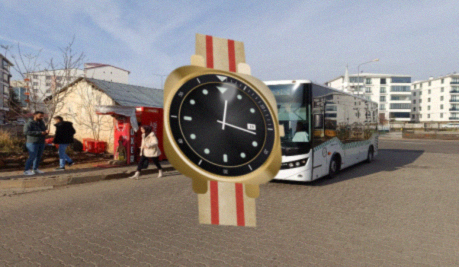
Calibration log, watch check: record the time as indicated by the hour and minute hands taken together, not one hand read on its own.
12:17
